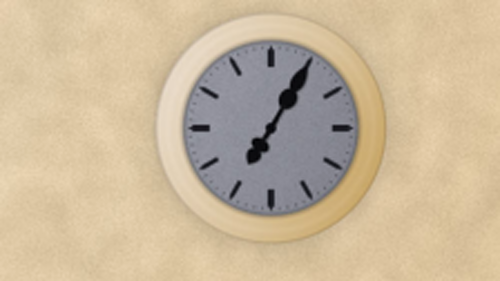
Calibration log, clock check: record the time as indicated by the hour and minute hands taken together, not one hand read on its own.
7:05
